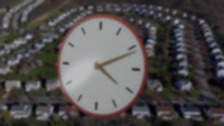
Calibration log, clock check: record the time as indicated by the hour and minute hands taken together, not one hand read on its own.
4:11
